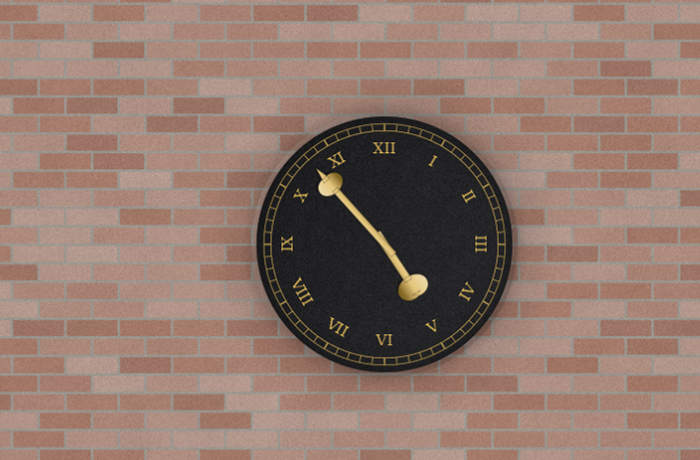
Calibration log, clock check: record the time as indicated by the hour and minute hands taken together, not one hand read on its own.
4:53
